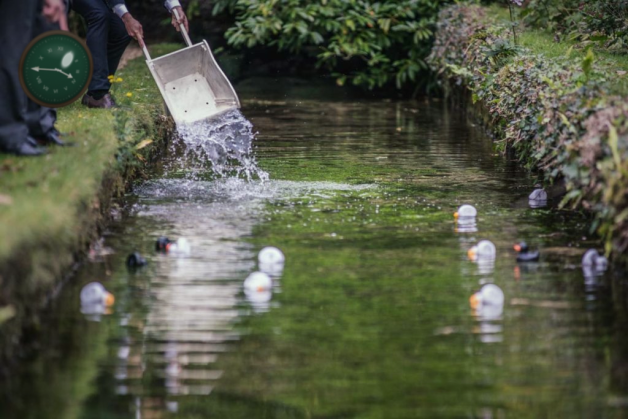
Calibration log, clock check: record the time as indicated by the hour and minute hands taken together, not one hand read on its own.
3:45
